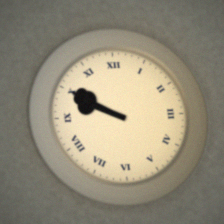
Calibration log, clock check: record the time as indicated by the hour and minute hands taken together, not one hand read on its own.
9:50
